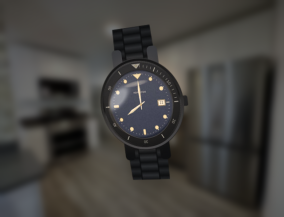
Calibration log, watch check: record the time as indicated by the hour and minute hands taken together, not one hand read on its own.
8:00
